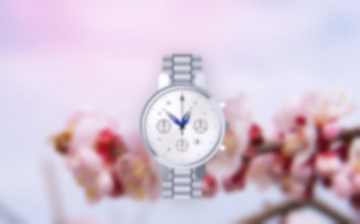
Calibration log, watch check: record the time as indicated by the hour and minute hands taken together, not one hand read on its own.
12:52
